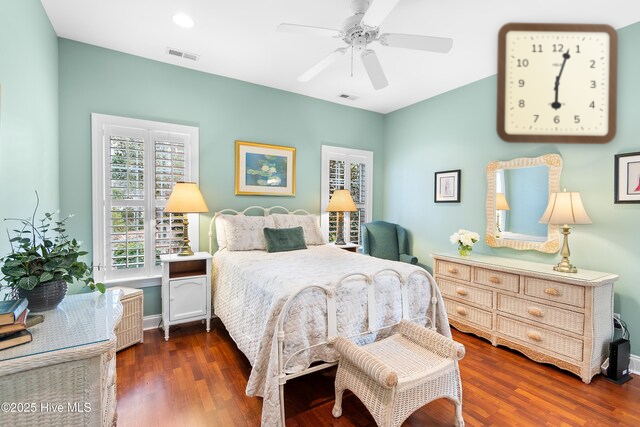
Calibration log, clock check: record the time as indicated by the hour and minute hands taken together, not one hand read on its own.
6:03
